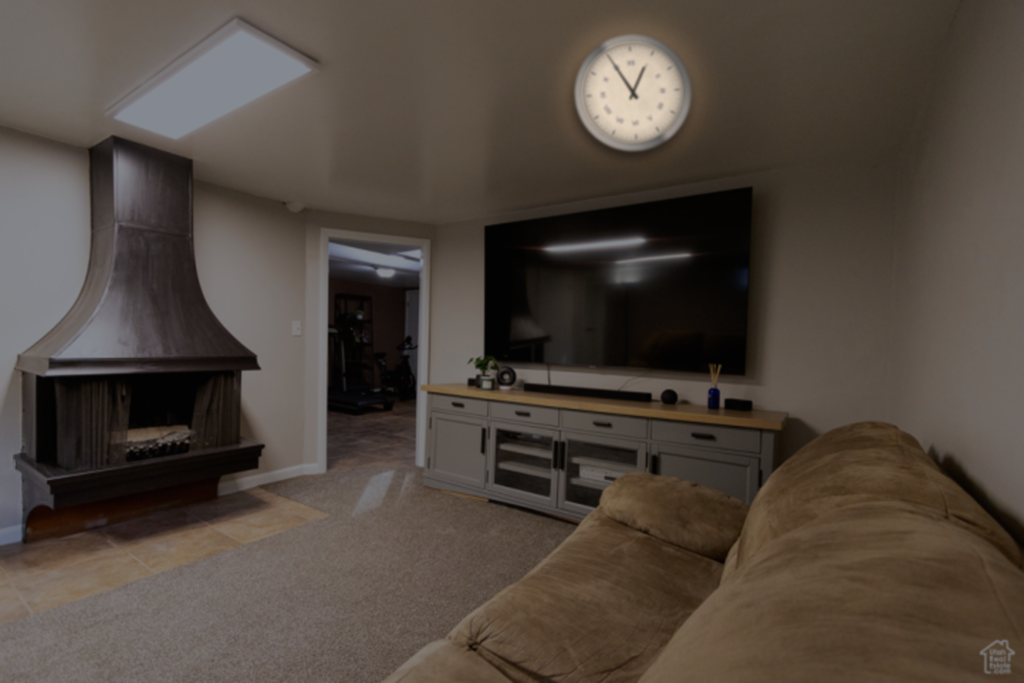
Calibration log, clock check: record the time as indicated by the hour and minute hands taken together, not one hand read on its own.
12:55
